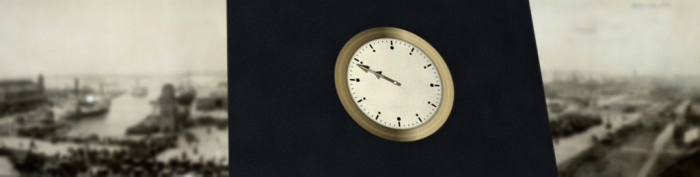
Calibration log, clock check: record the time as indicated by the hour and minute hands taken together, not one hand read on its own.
9:49
